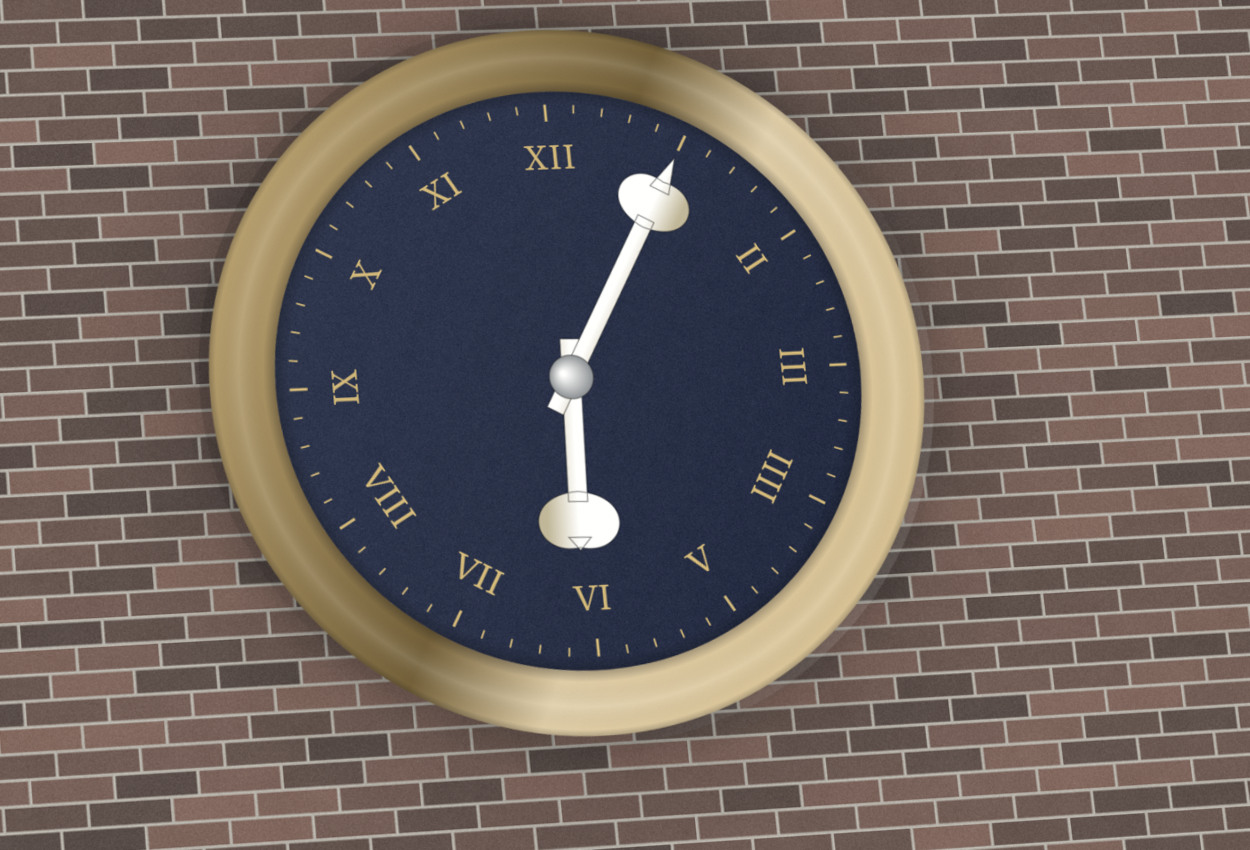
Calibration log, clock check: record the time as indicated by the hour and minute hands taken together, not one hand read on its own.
6:05
